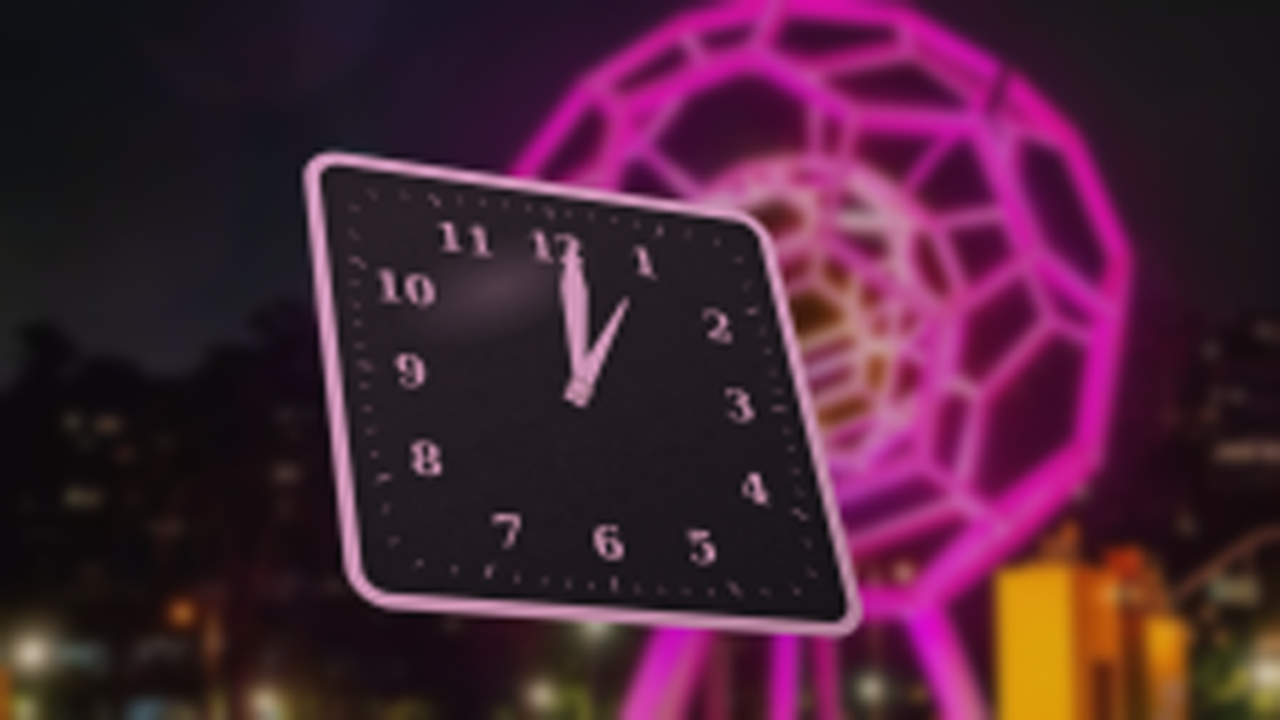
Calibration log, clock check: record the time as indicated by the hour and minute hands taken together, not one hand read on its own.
1:01
